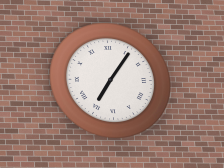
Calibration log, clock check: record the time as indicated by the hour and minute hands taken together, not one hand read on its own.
7:06
